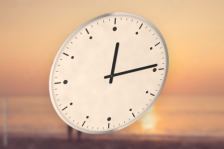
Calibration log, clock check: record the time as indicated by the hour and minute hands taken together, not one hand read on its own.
12:14
